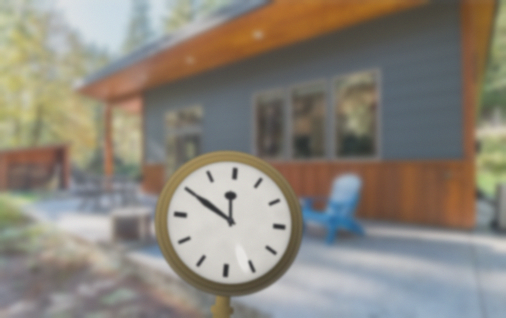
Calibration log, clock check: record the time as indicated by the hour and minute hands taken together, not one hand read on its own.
11:50
